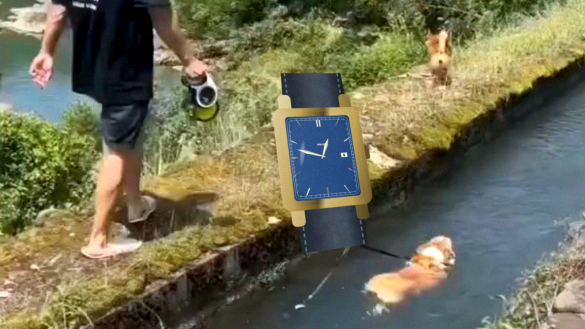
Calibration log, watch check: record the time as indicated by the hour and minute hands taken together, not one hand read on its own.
12:48
